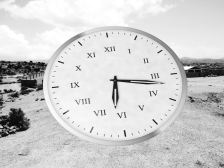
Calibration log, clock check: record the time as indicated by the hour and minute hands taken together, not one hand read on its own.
6:17
